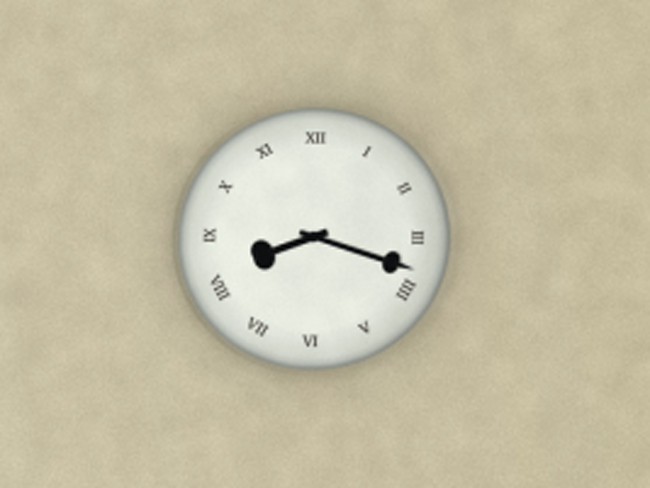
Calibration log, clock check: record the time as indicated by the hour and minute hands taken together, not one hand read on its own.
8:18
